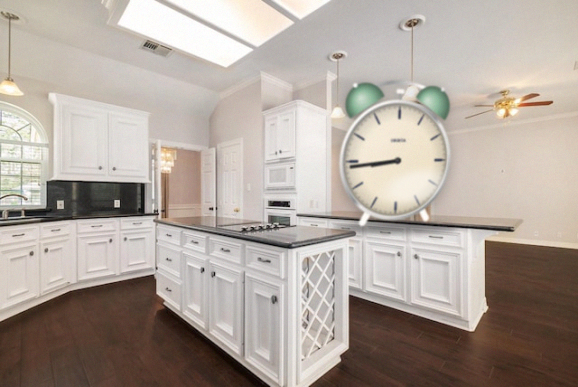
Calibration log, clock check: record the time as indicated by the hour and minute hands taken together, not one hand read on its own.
8:44
